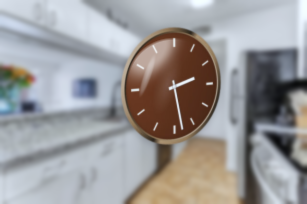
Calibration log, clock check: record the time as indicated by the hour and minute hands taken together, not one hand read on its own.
2:28
